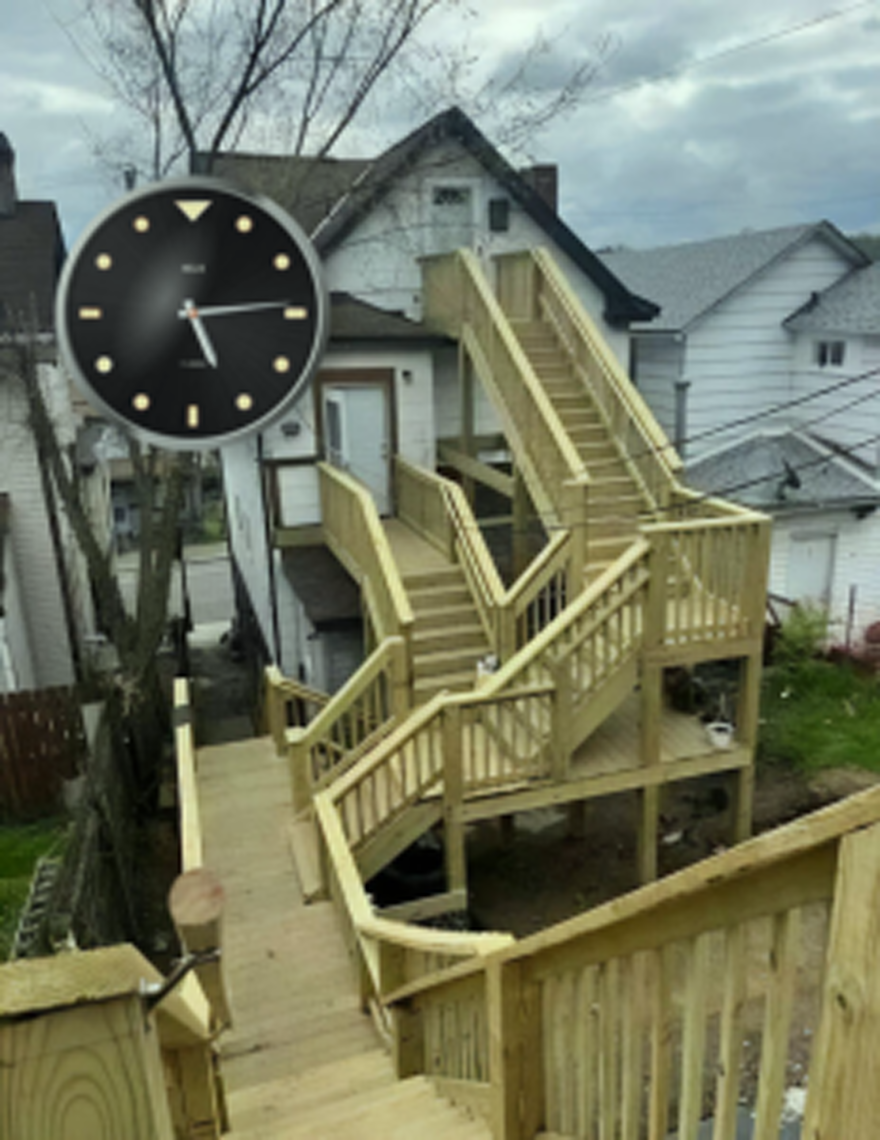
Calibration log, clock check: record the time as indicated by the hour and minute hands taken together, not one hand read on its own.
5:14
